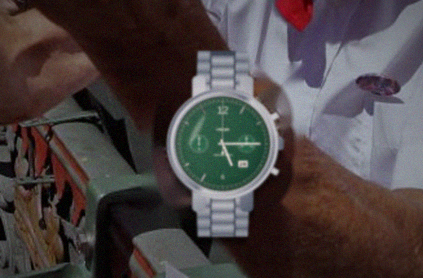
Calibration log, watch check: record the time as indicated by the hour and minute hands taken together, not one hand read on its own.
5:15
